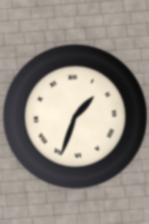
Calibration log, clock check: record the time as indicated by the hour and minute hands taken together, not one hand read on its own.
1:34
